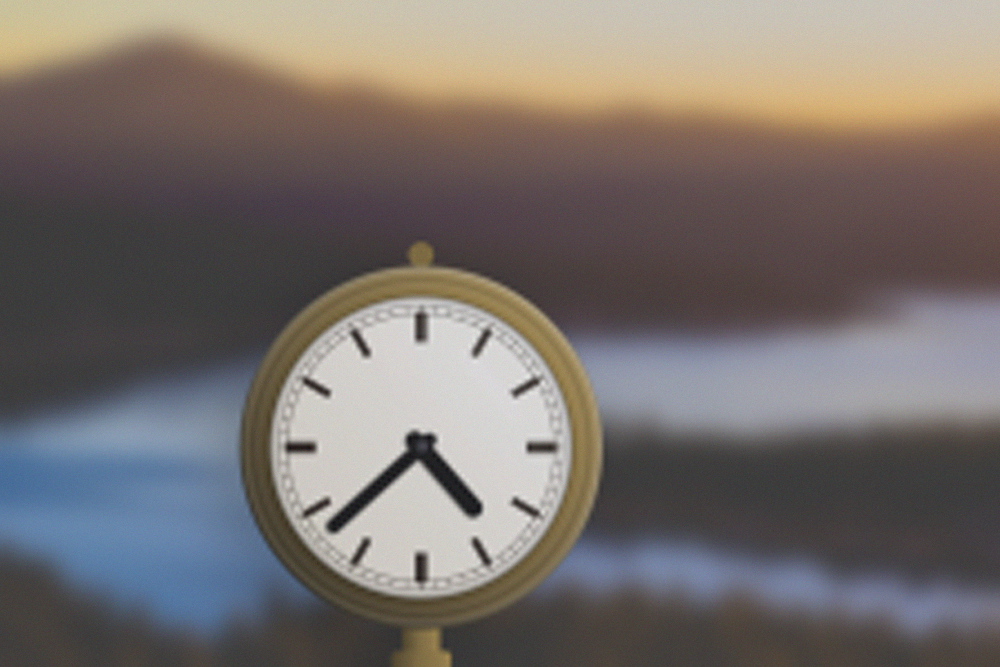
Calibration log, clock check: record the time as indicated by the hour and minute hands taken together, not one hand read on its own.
4:38
